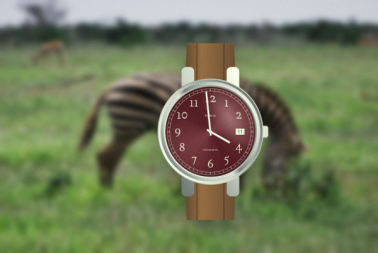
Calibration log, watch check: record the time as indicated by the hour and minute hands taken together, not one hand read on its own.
3:59
